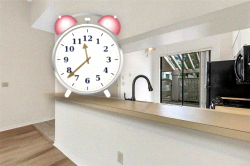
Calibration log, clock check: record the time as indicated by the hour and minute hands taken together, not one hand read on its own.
11:38
